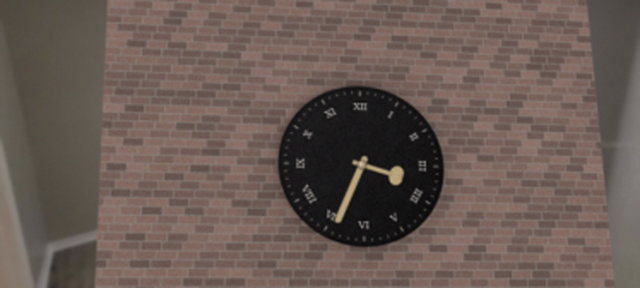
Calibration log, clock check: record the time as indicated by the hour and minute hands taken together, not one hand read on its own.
3:34
